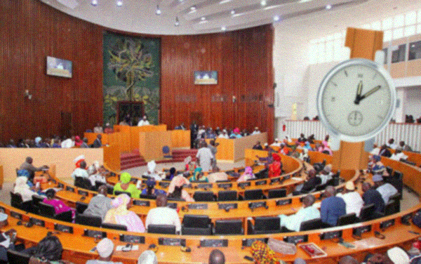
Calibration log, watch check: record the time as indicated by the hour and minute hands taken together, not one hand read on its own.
12:09
